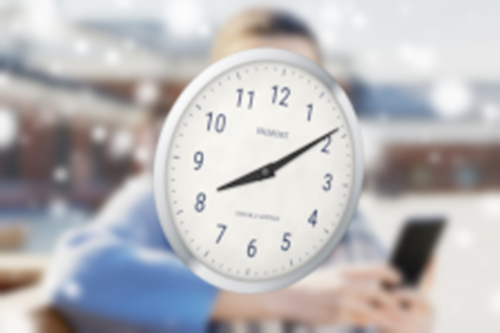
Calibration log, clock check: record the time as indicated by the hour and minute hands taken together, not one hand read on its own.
8:09
